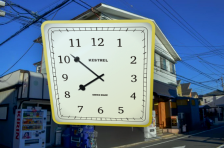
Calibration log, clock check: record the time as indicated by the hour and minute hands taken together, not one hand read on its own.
7:52
